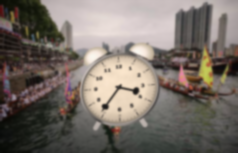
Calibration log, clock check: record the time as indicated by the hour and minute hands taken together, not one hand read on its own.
3:36
